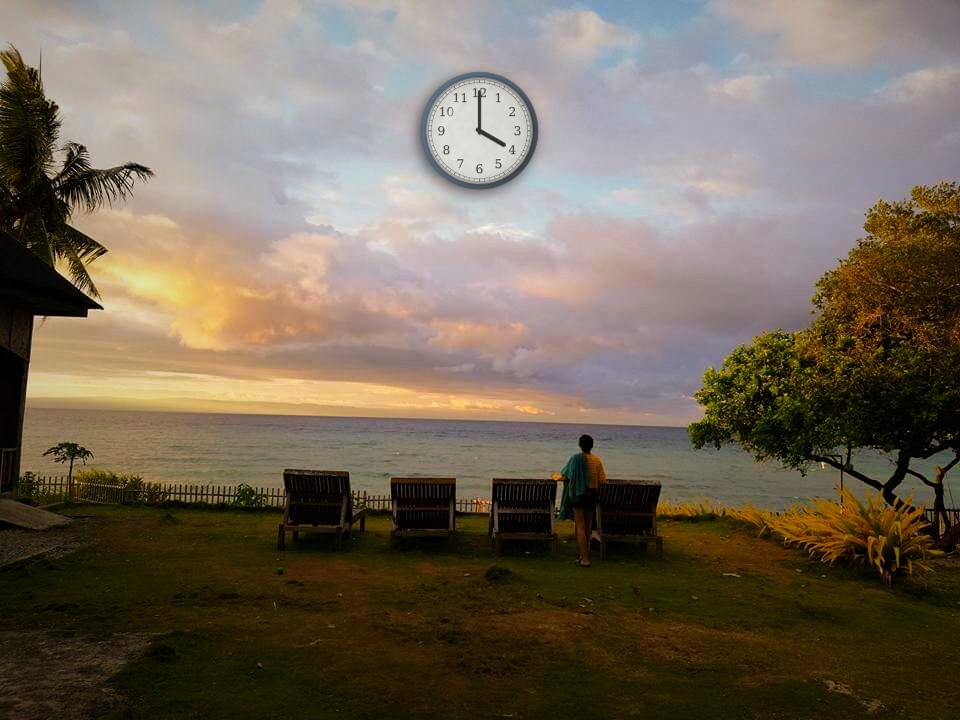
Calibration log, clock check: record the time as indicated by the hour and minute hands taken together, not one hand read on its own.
4:00
